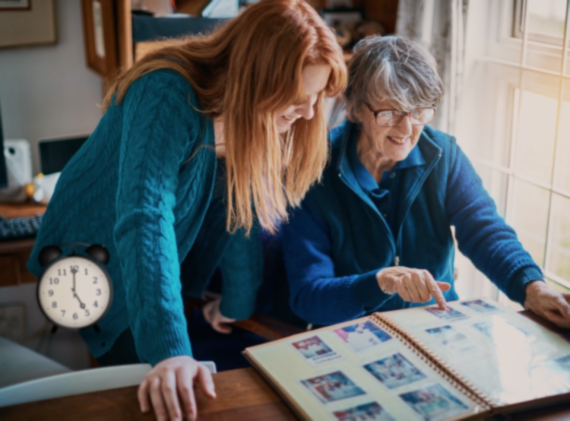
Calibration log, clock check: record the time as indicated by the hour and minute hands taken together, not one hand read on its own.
5:00
